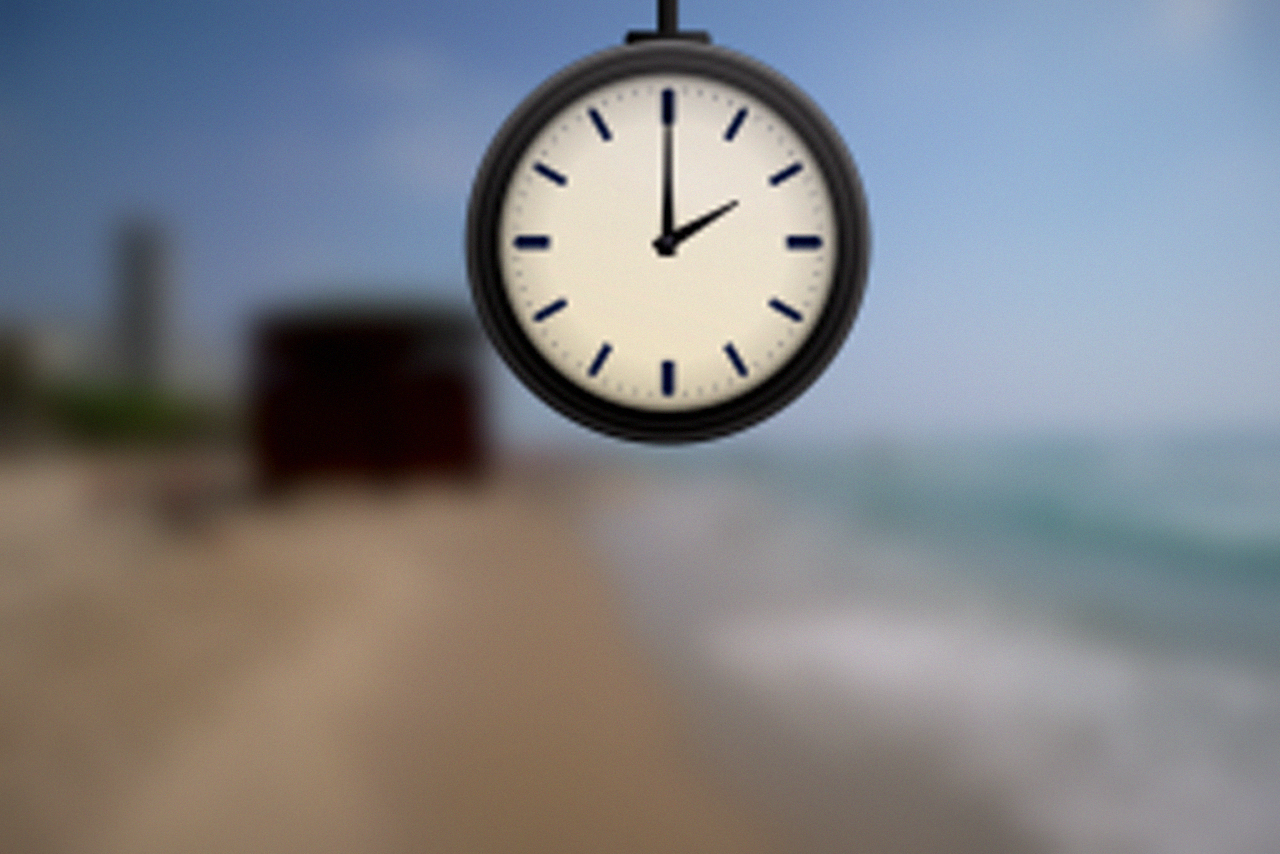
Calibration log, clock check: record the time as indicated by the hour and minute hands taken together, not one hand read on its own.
2:00
